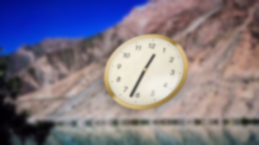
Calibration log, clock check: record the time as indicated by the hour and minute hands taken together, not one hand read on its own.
12:32
